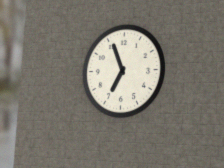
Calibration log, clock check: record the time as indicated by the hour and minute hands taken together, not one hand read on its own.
6:56
